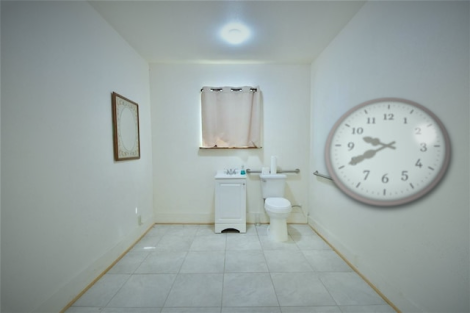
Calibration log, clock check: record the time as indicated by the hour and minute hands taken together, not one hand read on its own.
9:40
